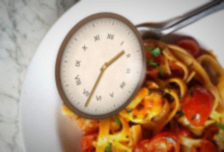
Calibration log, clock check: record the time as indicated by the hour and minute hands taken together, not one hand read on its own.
1:33
